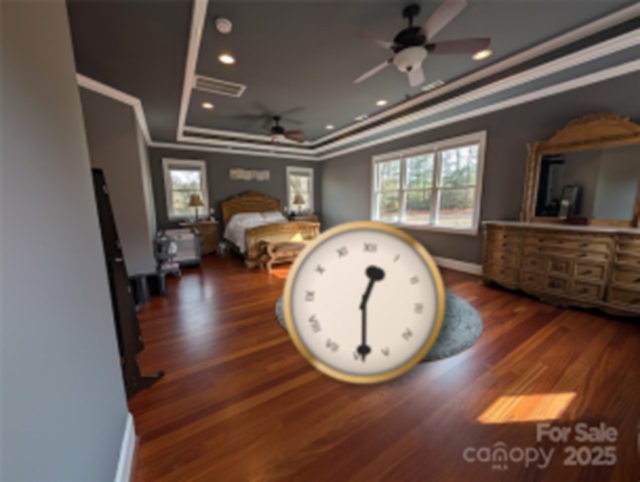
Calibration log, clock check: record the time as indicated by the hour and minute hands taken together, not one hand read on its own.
12:29
